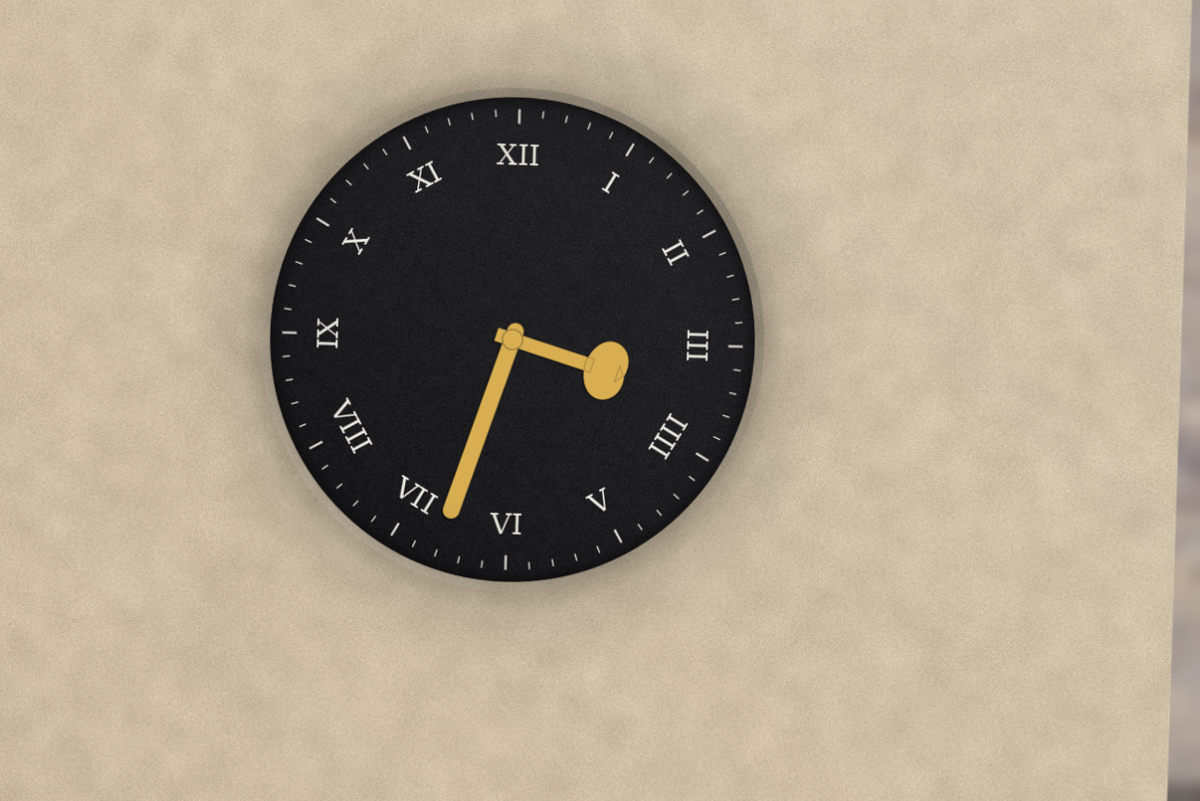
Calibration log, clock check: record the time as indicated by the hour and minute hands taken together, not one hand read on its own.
3:33
